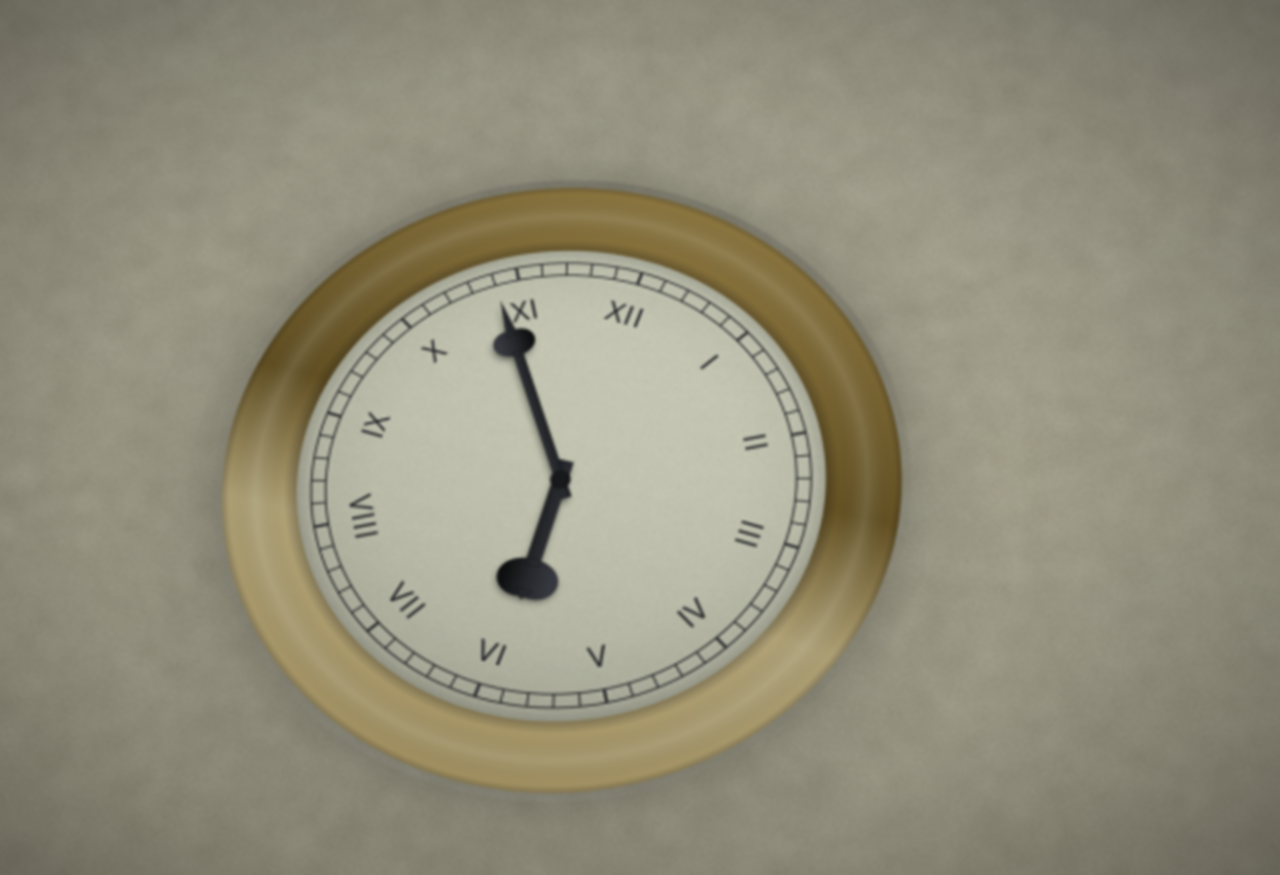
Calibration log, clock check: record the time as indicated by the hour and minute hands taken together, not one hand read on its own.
5:54
